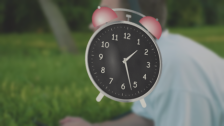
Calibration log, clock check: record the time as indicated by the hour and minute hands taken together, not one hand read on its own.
1:27
